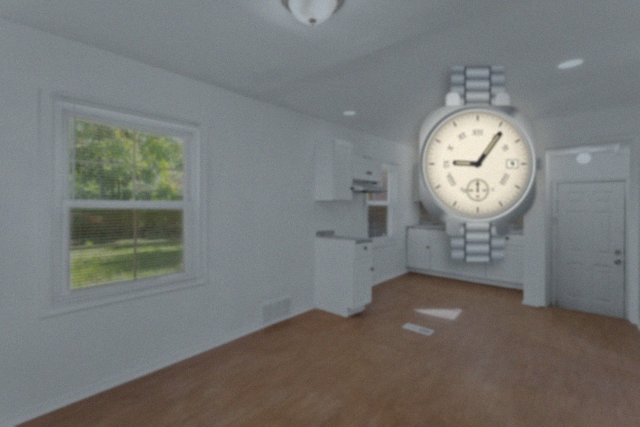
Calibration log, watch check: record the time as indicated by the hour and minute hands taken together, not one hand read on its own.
9:06
